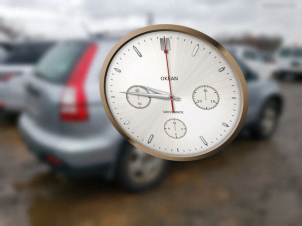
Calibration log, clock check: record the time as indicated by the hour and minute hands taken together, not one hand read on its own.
9:46
